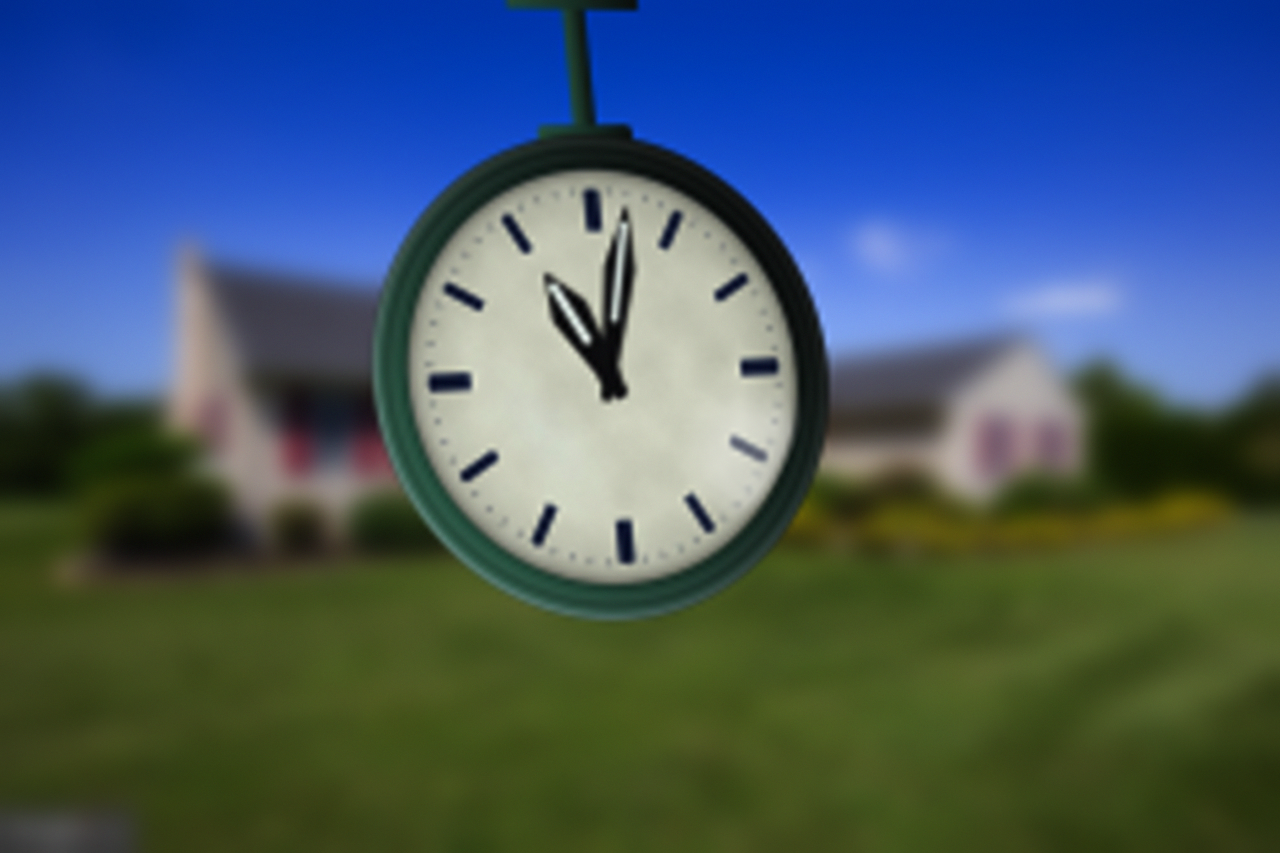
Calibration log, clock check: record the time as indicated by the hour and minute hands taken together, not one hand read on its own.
11:02
